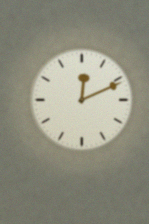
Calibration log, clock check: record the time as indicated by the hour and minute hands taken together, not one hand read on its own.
12:11
